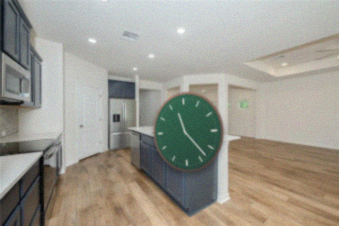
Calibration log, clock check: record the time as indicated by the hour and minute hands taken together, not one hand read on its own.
11:23
